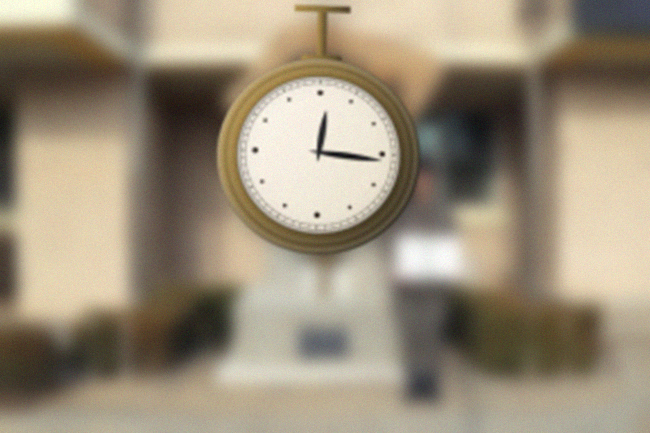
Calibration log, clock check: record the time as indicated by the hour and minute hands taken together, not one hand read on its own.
12:16
